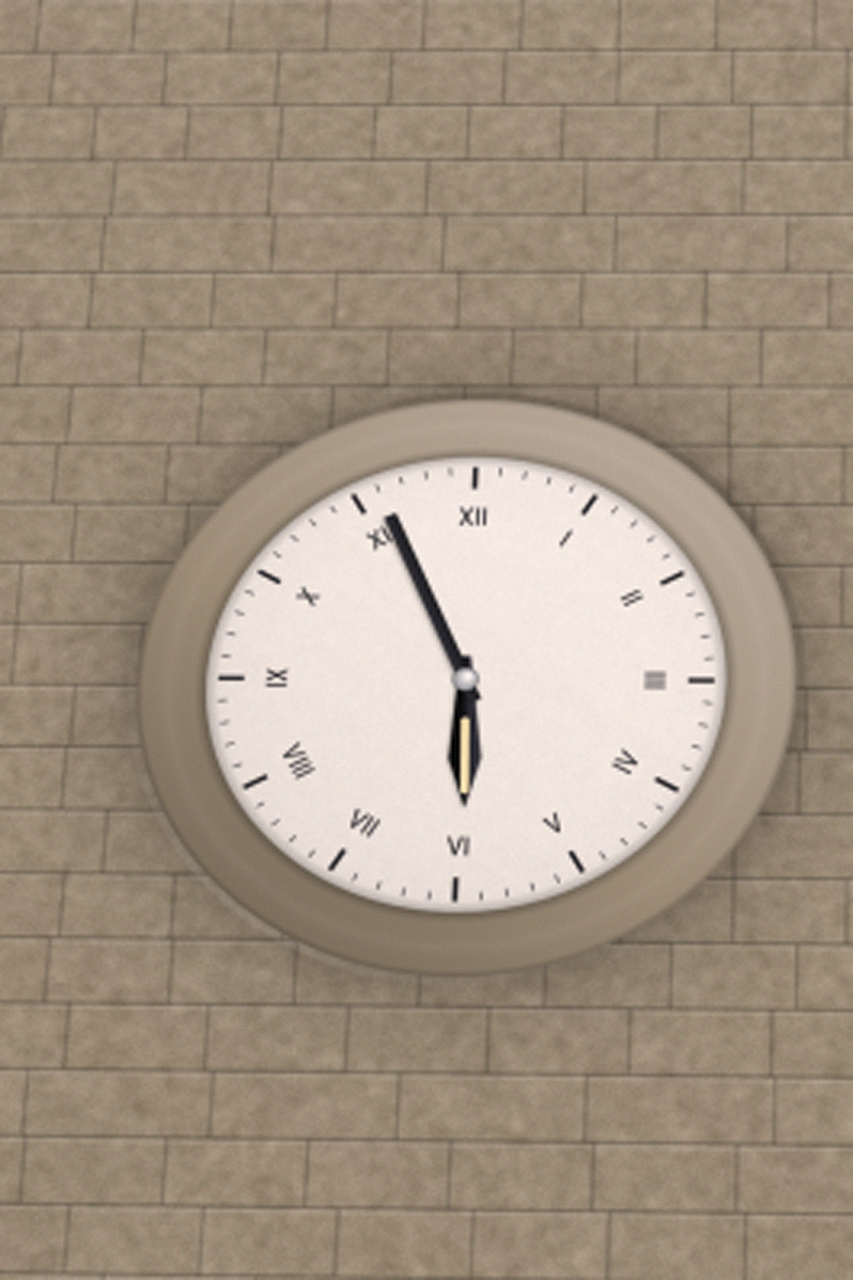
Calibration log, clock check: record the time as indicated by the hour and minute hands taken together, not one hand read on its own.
5:56
